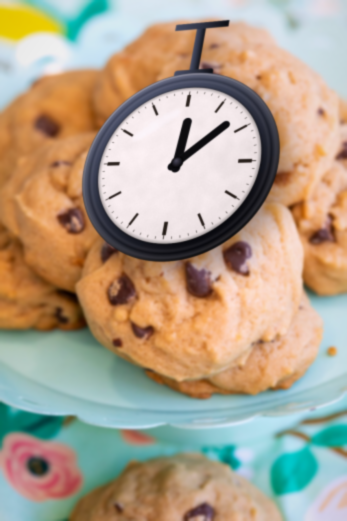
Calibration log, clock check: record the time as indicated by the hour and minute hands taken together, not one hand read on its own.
12:08
